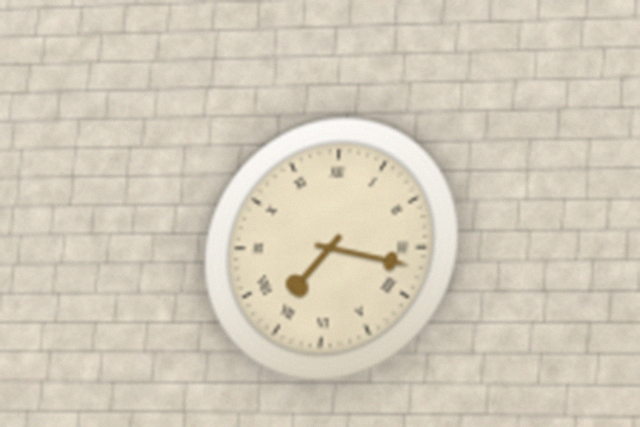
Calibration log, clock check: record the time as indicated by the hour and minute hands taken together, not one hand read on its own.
7:17
